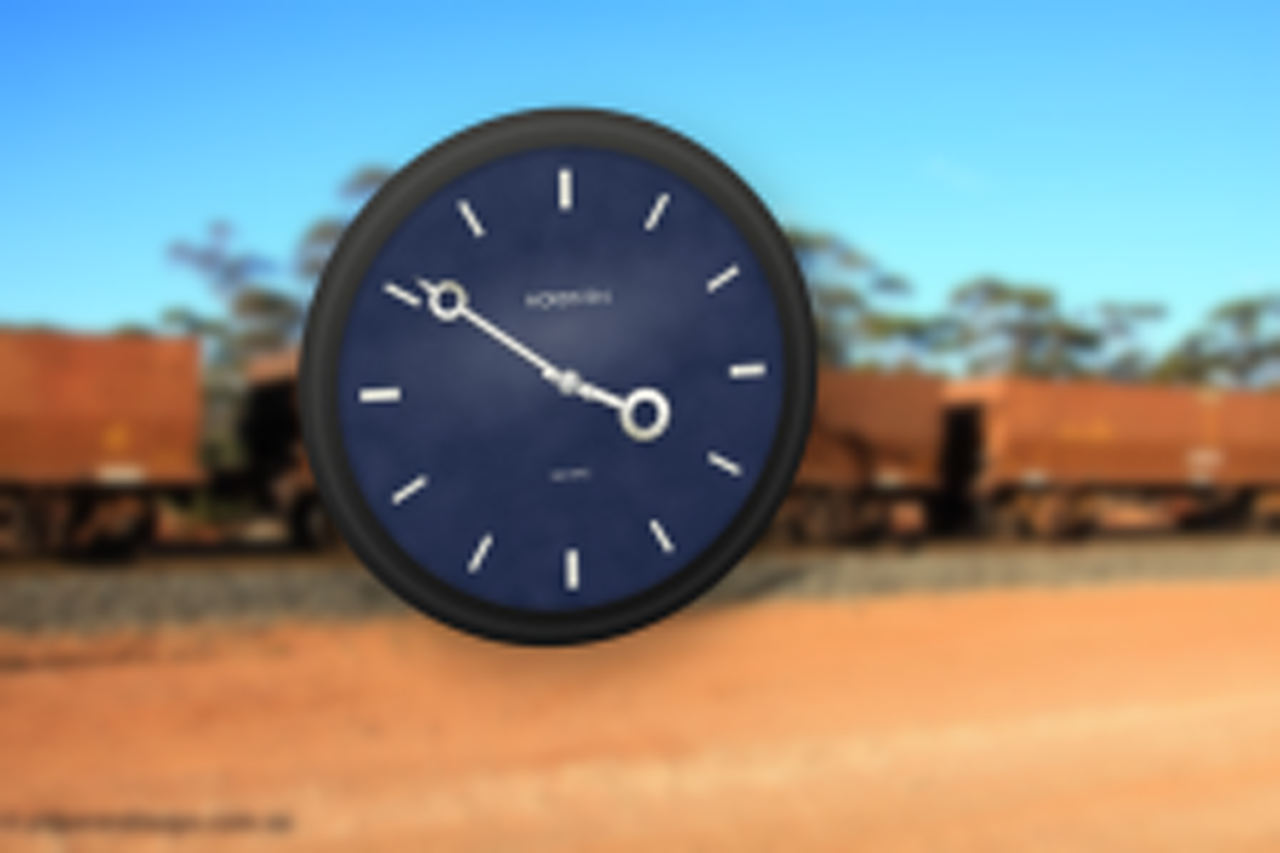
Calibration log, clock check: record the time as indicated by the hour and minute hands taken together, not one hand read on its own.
3:51
